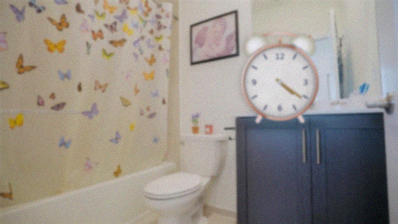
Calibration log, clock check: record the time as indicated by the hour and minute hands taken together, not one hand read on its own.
4:21
